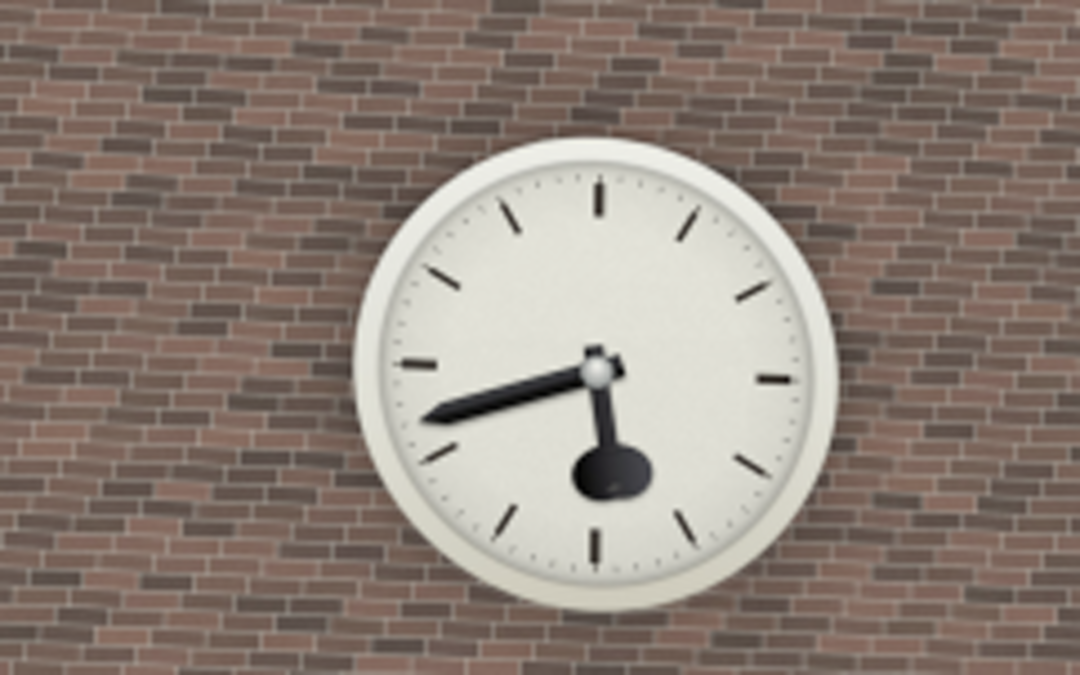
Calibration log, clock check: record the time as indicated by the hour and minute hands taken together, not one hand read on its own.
5:42
